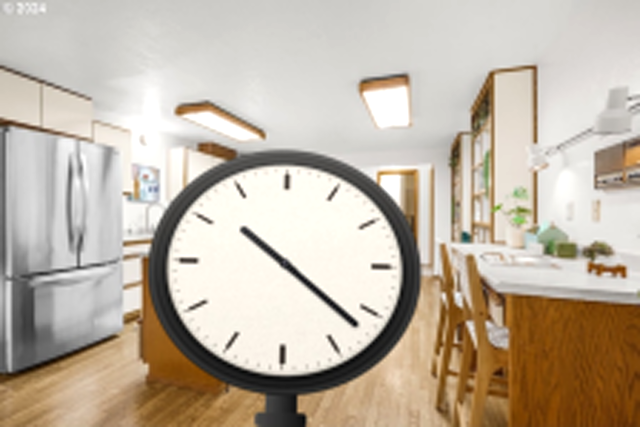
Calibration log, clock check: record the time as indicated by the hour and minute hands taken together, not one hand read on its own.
10:22
